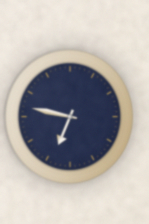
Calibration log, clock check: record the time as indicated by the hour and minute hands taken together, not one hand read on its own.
6:47
